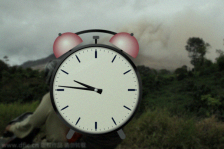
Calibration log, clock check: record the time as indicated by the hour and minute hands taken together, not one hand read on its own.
9:46
